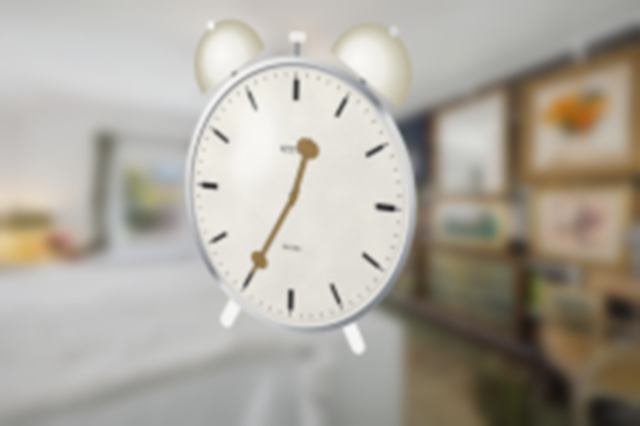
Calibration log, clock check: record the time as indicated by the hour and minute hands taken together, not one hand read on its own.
12:35
